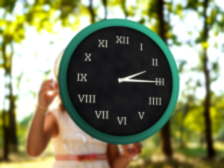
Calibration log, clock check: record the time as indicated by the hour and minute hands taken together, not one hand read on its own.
2:15
